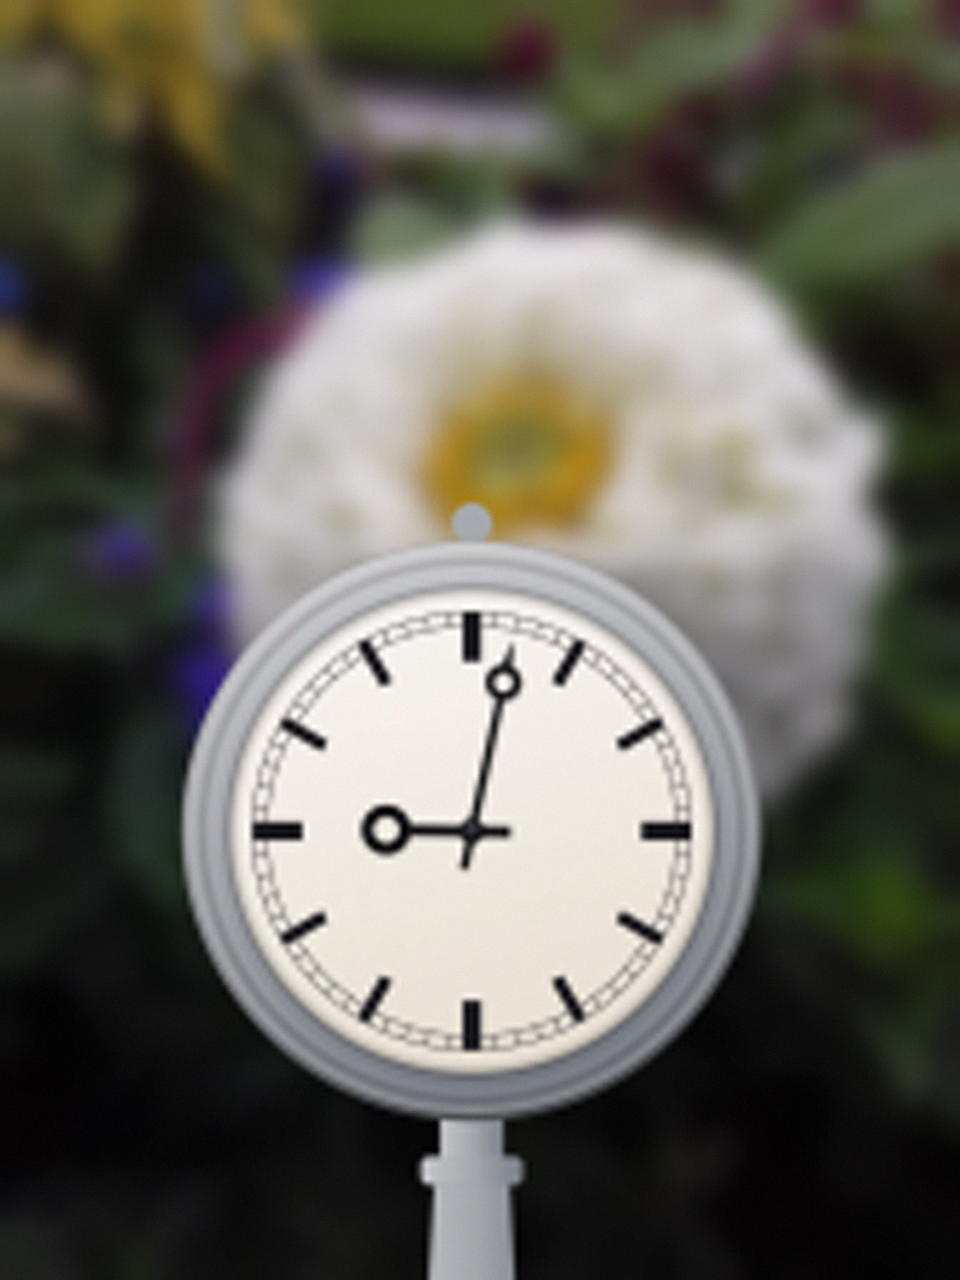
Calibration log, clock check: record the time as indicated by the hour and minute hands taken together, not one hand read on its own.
9:02
